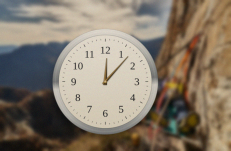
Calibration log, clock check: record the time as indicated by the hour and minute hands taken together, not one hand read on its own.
12:07
